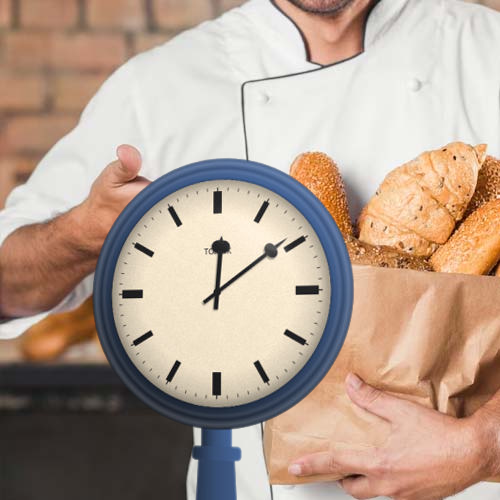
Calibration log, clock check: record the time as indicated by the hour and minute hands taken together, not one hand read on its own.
12:09
